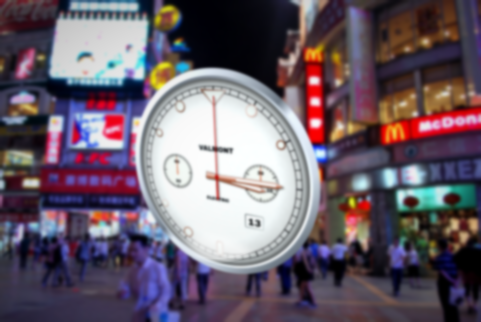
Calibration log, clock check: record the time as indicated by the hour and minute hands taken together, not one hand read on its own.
3:15
